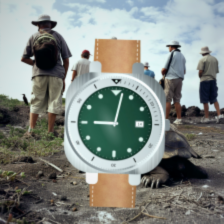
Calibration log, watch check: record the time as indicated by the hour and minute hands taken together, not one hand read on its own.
9:02
